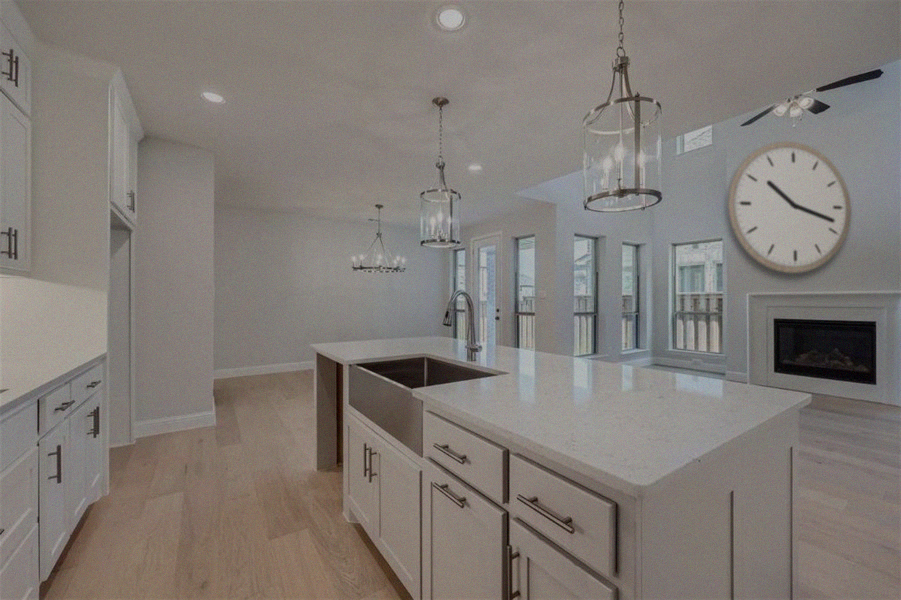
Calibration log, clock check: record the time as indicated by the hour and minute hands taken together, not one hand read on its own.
10:18
